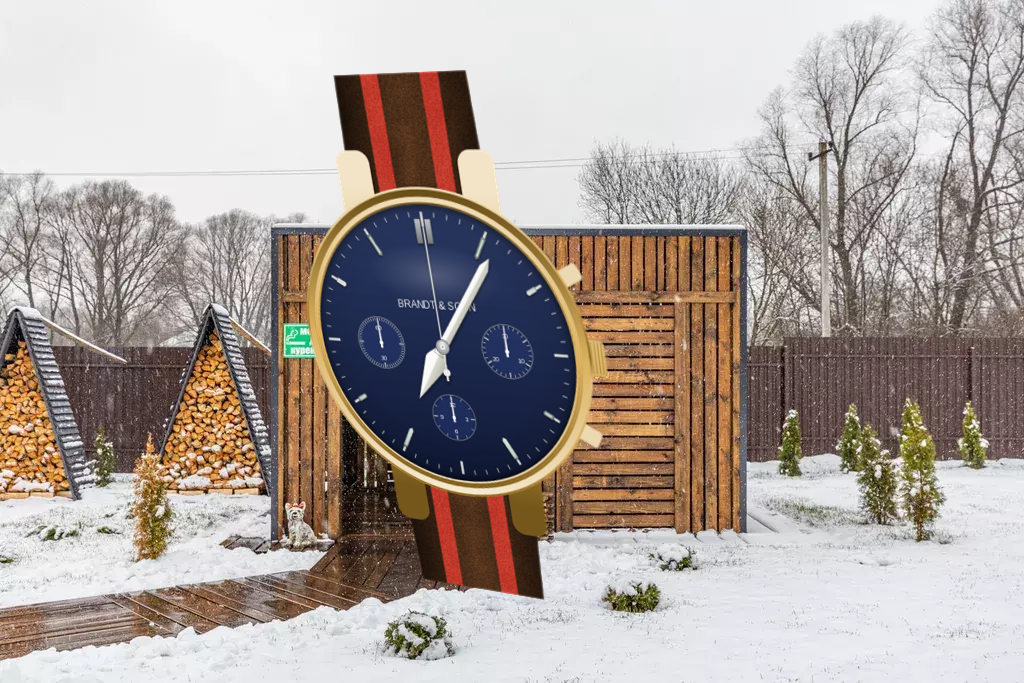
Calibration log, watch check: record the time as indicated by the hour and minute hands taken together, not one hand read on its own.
7:06
